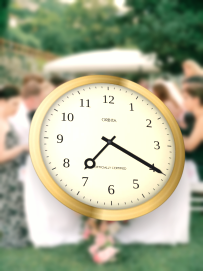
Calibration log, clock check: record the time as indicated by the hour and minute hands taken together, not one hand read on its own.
7:20
